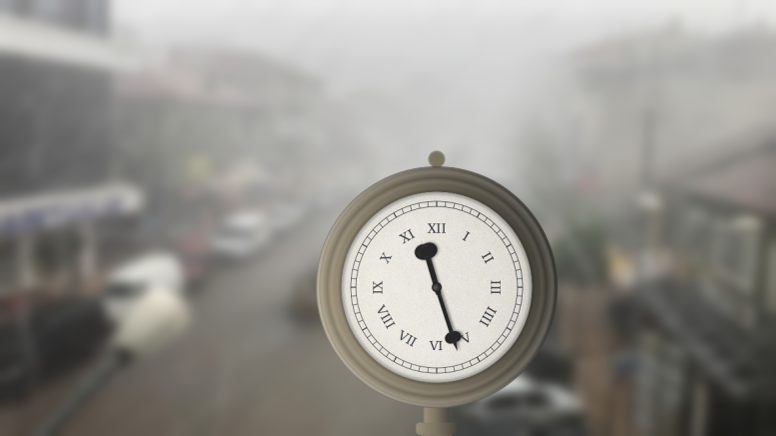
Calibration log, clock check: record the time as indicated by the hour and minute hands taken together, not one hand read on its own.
11:27
